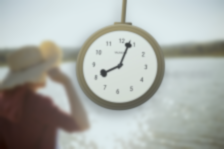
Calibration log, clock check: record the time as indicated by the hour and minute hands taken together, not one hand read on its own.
8:03
